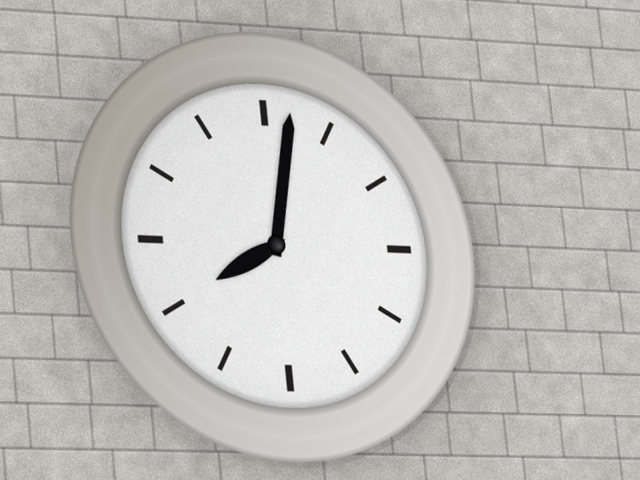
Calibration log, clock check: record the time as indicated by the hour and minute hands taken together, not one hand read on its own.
8:02
